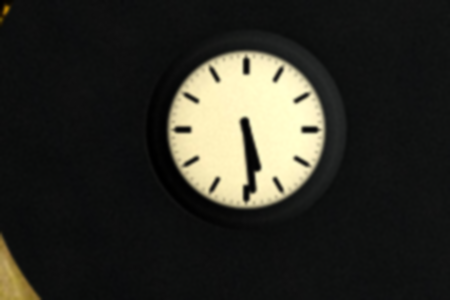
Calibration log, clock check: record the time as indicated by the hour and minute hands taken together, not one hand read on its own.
5:29
